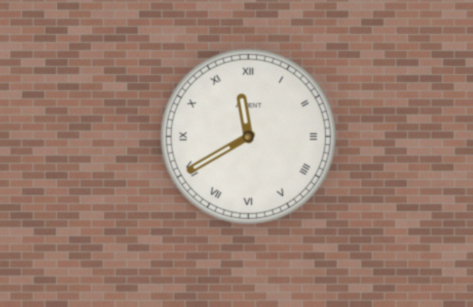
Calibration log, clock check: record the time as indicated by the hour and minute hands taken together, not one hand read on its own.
11:40
